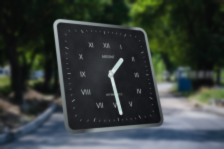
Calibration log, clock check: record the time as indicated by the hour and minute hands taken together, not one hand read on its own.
1:29
